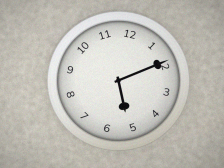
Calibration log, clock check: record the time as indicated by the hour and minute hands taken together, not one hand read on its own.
5:09
